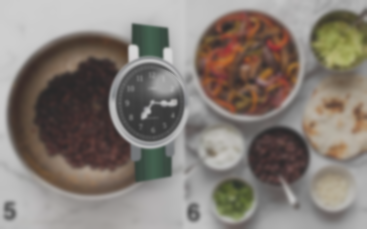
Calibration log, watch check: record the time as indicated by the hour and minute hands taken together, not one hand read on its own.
7:16
